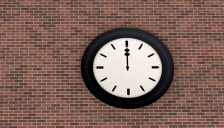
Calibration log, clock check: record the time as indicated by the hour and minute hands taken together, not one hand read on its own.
12:00
